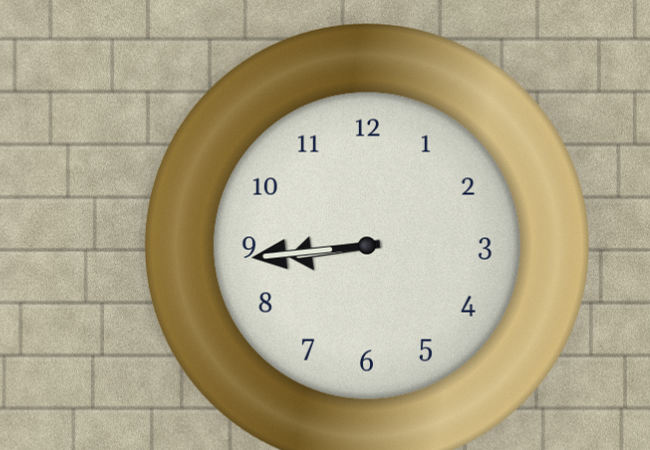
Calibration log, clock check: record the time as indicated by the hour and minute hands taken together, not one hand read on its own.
8:44
